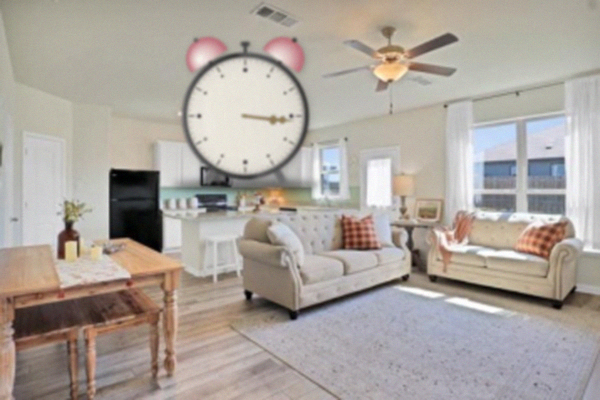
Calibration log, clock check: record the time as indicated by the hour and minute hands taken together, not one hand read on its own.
3:16
